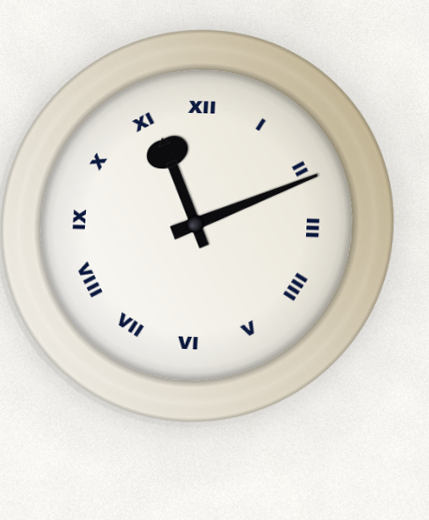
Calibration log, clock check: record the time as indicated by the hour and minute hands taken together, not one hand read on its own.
11:11
